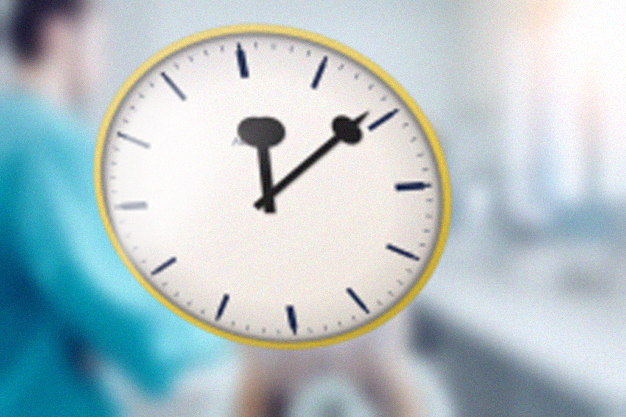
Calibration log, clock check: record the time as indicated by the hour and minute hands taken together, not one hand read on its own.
12:09
